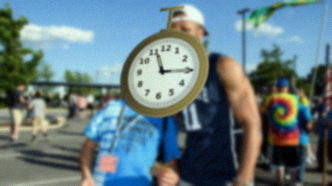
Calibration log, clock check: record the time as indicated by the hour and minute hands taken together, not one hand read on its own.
11:15
